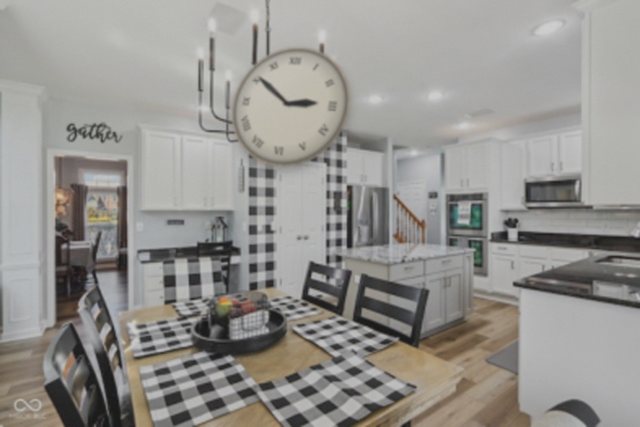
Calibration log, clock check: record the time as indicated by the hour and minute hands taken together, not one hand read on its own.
2:51
